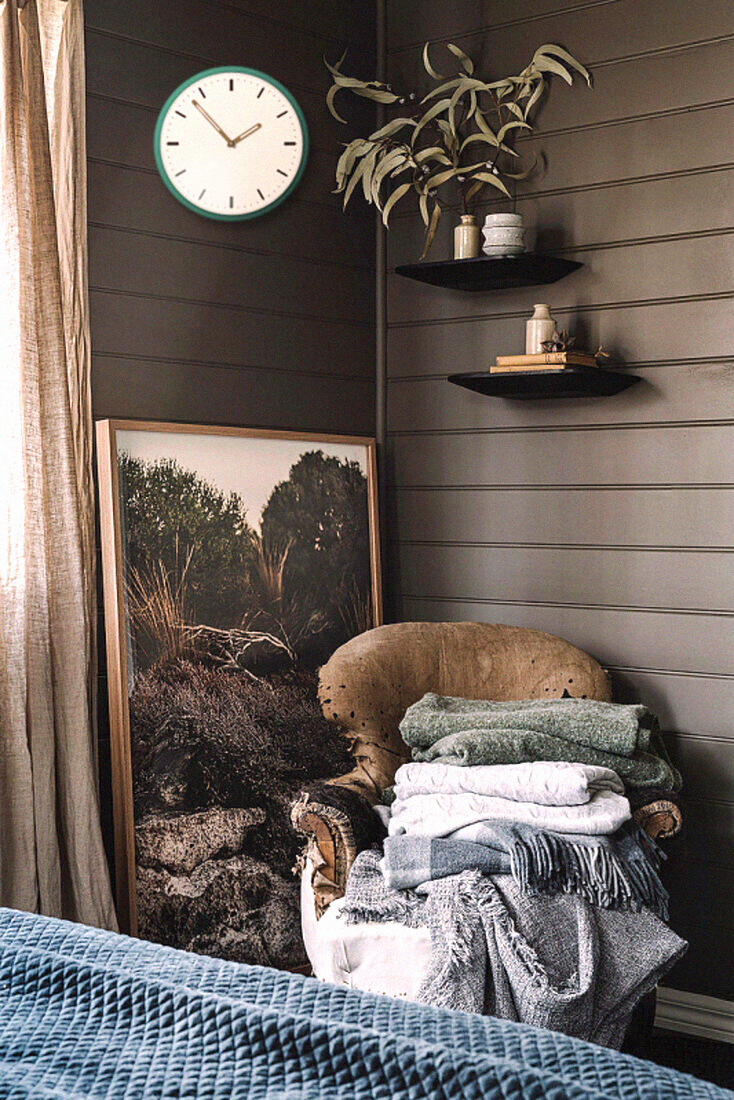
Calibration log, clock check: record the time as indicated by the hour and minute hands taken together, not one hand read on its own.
1:53
